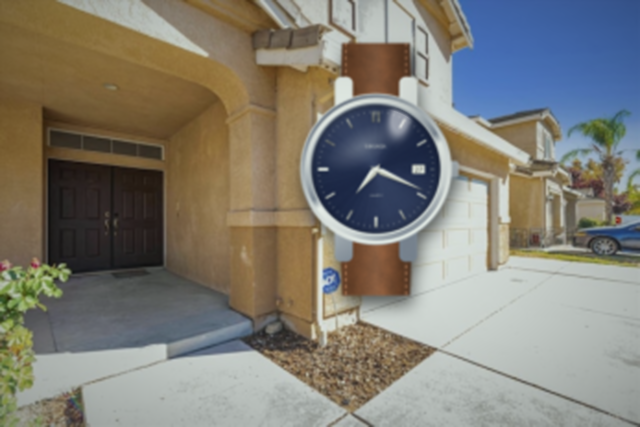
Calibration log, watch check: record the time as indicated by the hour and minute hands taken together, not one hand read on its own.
7:19
